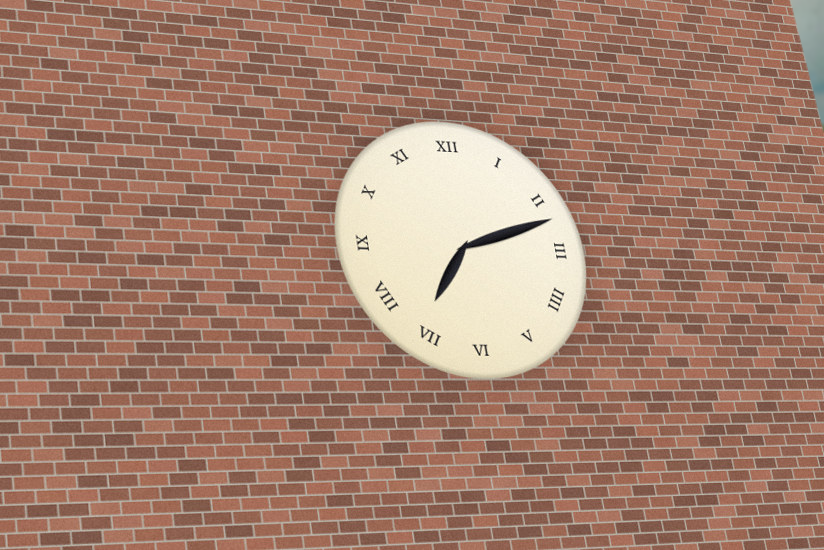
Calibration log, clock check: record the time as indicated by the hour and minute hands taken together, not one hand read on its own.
7:12
